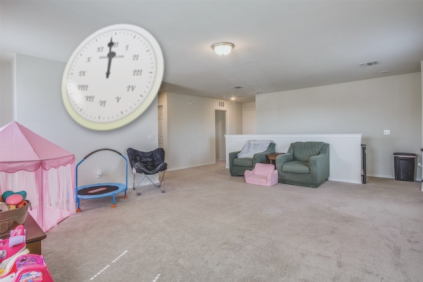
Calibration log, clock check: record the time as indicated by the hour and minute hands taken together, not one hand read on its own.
11:59
